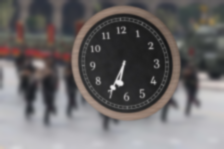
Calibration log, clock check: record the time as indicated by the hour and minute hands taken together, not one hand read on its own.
6:35
